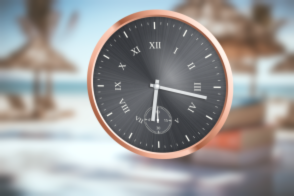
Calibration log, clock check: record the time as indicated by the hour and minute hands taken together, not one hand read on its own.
6:17
